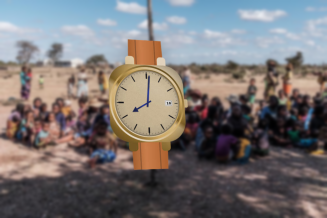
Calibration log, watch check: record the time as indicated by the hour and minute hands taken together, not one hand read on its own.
8:01
